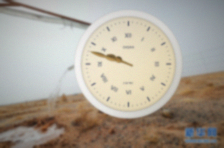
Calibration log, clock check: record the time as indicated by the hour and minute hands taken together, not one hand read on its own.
9:48
